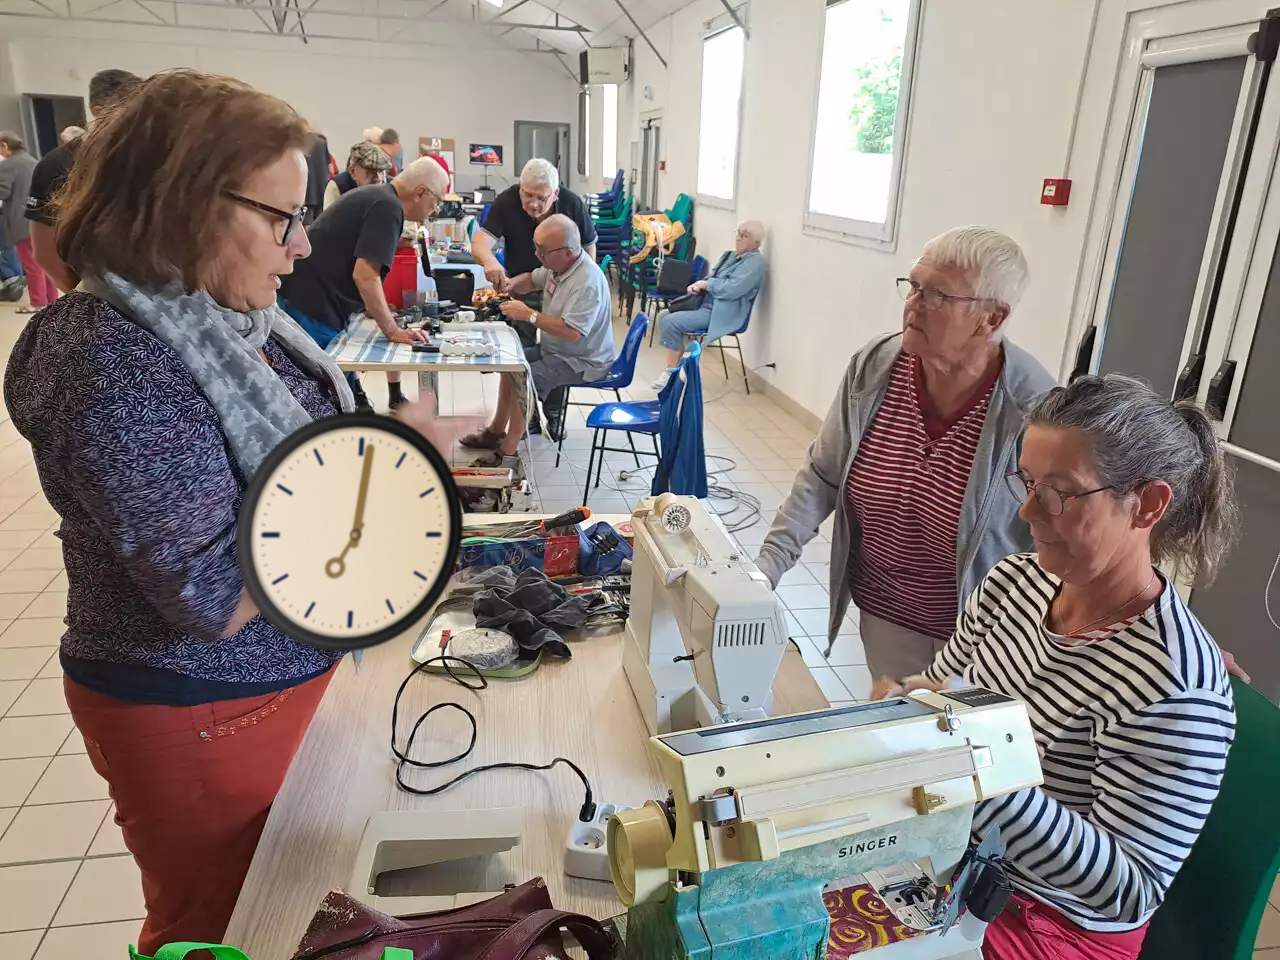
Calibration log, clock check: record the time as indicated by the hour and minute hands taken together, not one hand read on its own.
7:01
